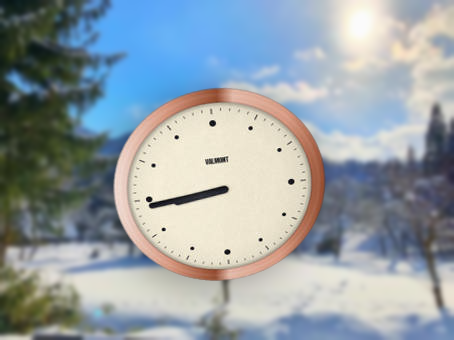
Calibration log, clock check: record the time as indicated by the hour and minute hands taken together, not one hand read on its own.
8:44
